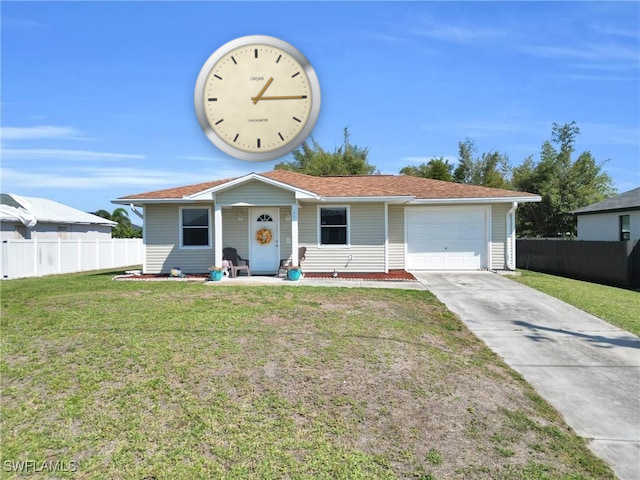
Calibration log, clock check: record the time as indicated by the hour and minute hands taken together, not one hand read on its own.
1:15
